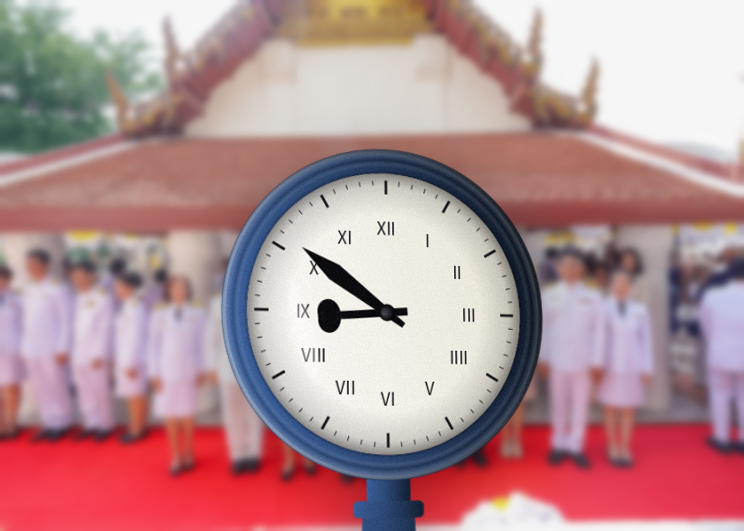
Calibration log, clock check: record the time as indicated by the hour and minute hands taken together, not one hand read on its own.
8:51
